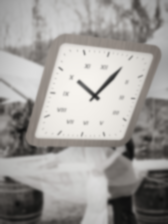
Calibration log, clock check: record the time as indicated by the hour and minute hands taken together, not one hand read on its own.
10:05
